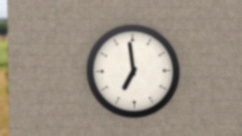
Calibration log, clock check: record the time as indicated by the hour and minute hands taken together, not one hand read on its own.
6:59
